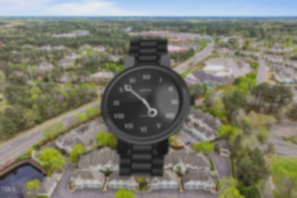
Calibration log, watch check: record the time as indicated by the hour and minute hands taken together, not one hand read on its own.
4:52
